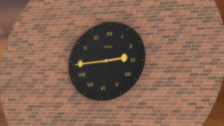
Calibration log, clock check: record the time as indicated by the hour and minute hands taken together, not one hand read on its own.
2:44
